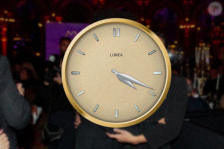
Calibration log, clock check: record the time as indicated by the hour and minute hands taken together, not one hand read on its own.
4:19
